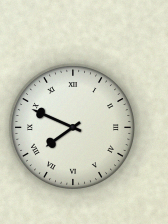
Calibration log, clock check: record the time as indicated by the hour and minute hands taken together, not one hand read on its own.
7:49
